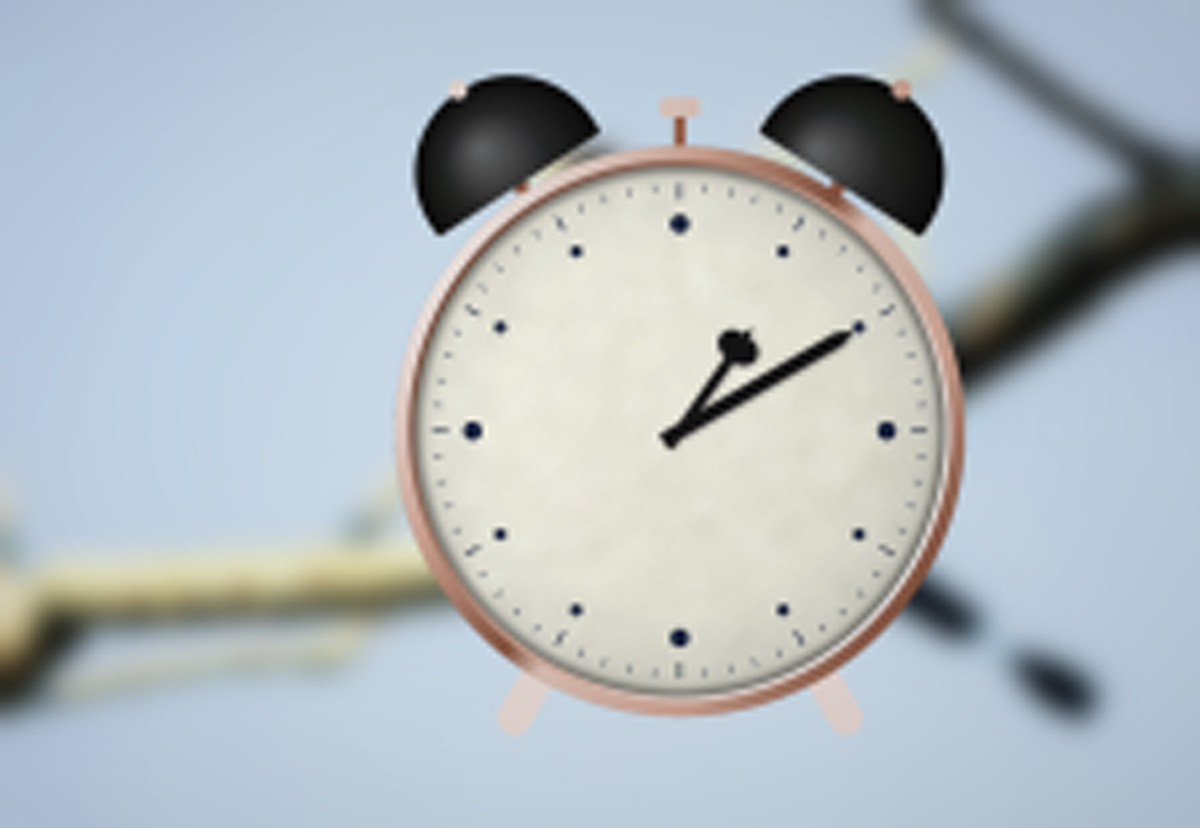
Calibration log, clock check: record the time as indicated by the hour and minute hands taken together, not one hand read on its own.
1:10
